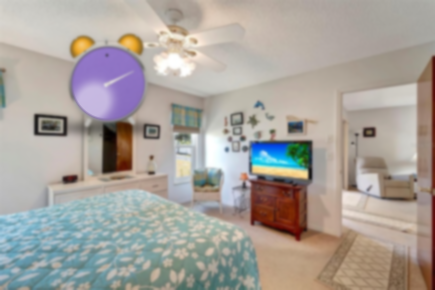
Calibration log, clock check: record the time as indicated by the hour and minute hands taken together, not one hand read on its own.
2:11
